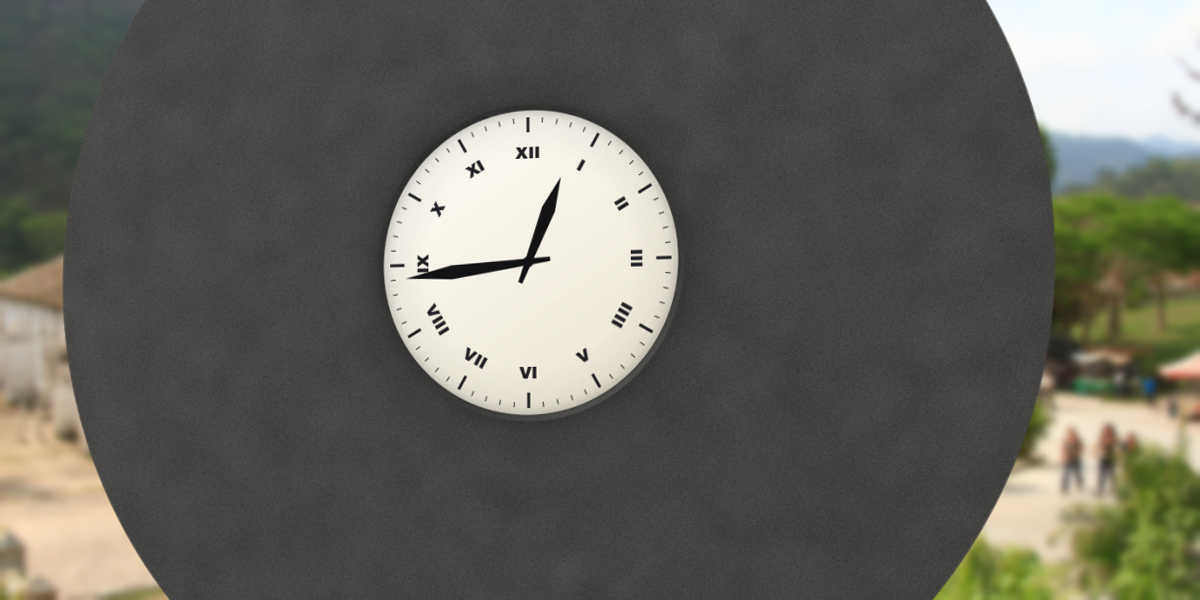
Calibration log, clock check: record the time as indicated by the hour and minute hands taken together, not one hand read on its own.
12:44
